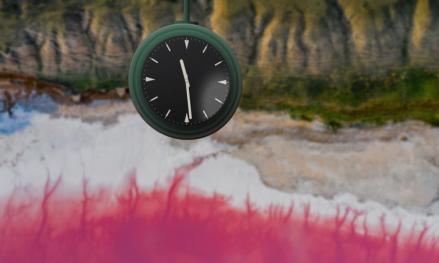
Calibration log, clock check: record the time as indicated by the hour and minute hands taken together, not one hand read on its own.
11:29
